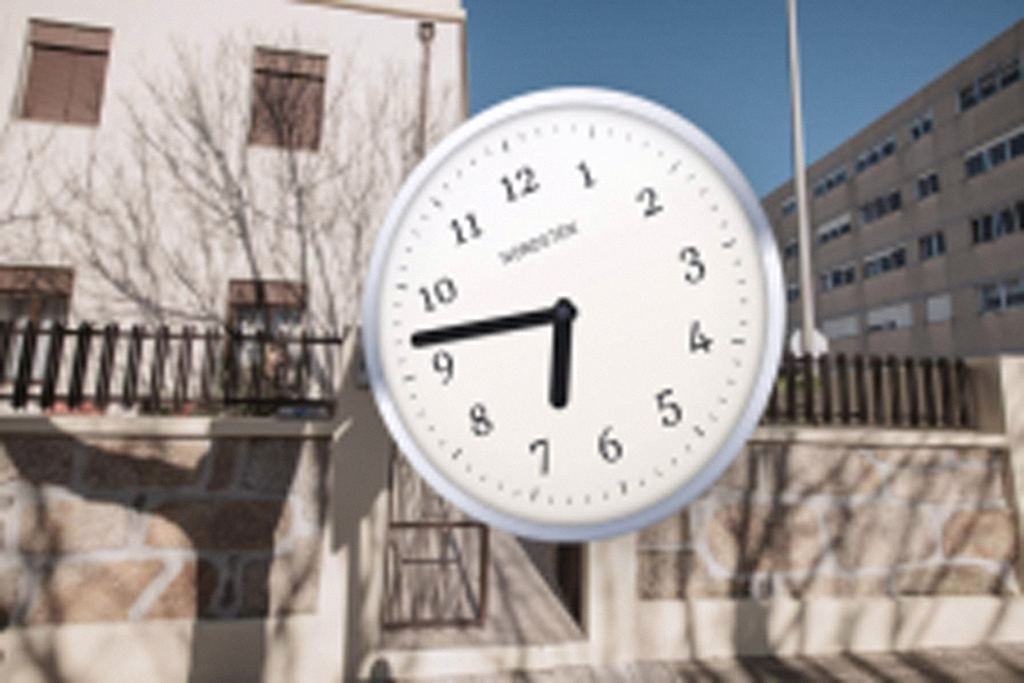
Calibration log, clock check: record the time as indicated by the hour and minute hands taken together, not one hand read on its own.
6:47
